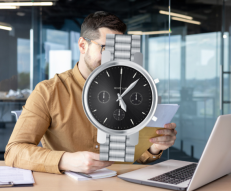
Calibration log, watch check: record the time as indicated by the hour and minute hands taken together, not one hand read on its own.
5:07
